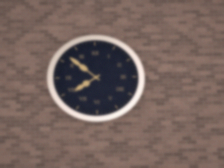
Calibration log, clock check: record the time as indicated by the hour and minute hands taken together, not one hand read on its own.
7:52
